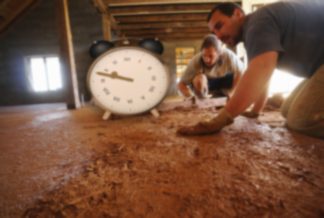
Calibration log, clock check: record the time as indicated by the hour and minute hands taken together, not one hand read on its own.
9:48
